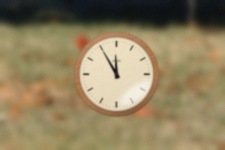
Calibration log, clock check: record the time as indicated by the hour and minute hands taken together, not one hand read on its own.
11:55
